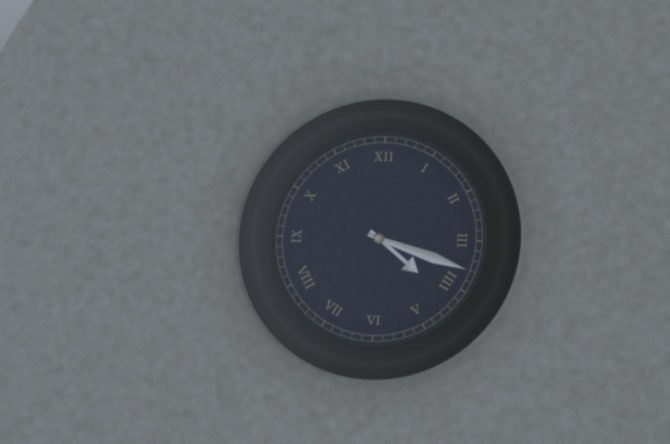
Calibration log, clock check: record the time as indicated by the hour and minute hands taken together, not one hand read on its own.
4:18
